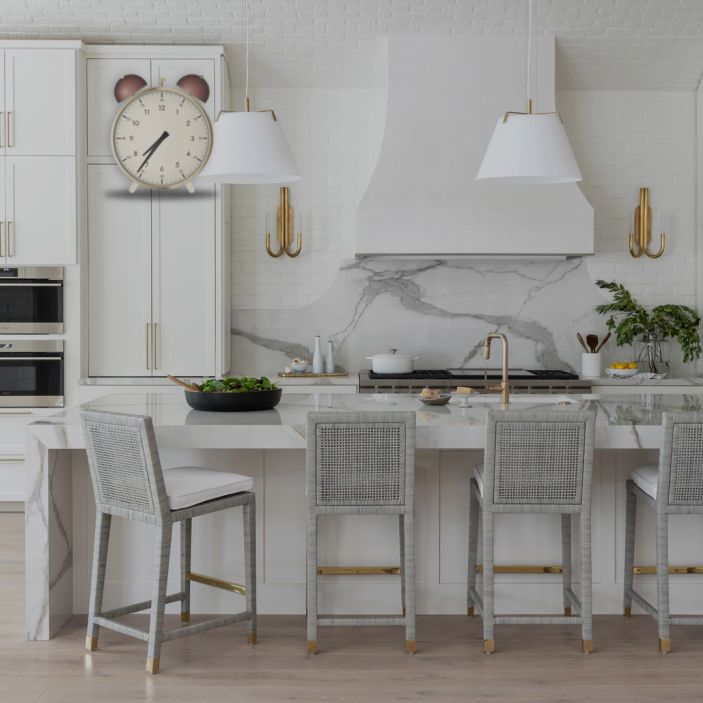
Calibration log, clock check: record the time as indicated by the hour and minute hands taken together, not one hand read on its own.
7:36
